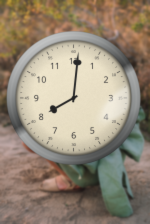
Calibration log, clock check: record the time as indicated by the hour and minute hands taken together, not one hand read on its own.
8:01
